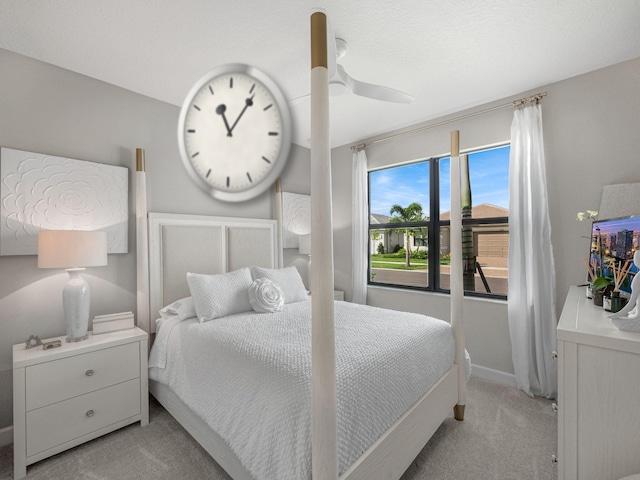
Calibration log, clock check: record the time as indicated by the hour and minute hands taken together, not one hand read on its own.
11:06
